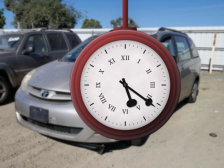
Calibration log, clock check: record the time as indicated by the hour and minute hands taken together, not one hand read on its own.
5:21
